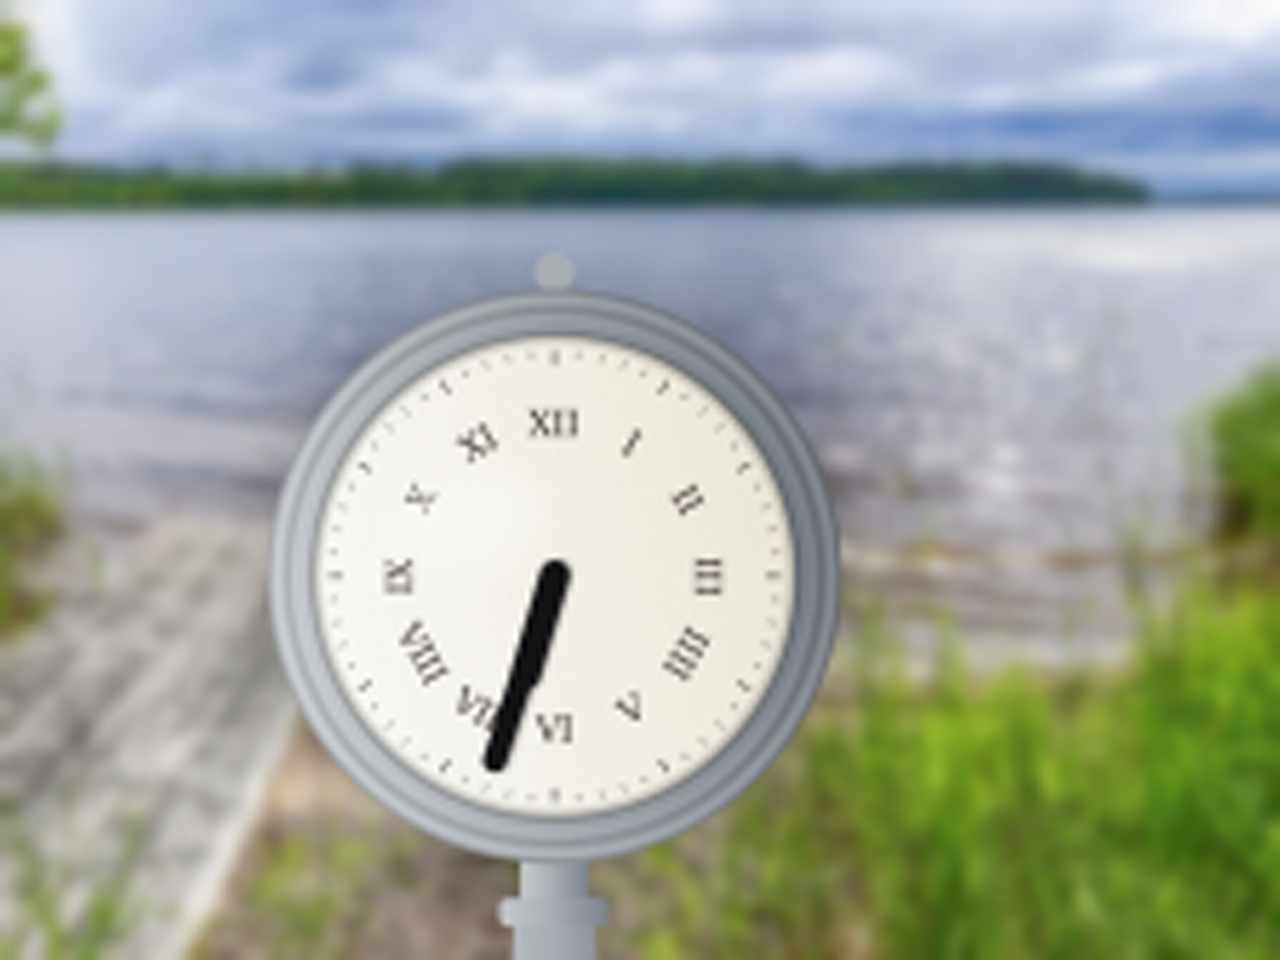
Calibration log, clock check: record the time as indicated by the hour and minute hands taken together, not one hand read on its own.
6:33
